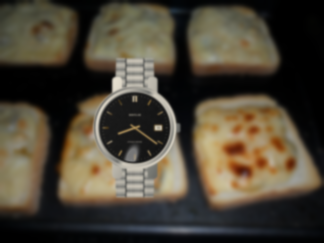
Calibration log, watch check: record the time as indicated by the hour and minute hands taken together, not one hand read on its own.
8:21
